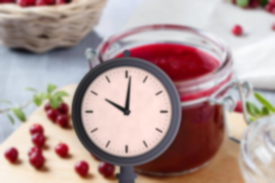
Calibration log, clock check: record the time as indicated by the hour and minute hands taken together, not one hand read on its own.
10:01
